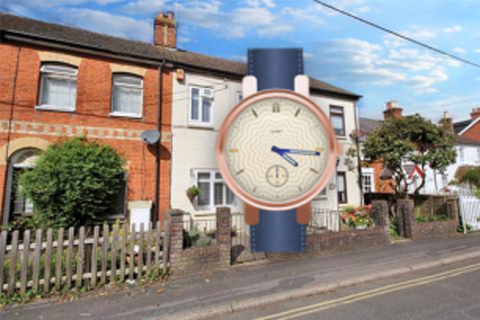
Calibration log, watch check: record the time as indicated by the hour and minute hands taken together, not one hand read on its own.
4:16
